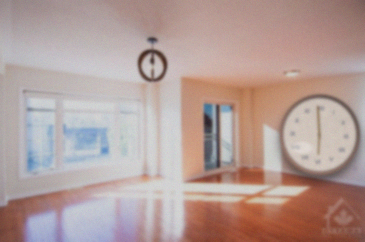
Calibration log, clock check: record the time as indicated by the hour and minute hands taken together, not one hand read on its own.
5:59
